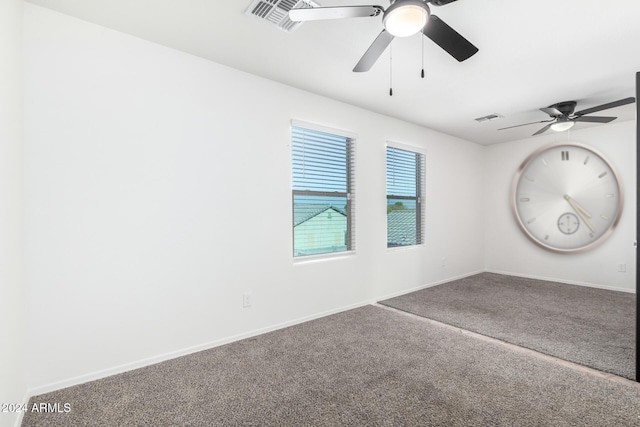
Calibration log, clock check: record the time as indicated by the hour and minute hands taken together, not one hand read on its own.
4:24
